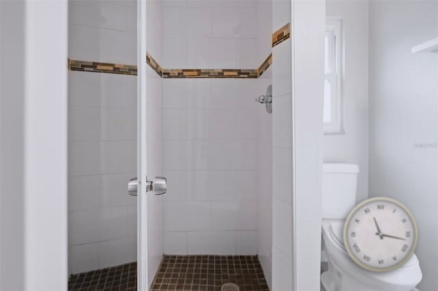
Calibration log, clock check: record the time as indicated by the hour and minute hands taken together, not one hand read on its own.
11:17
